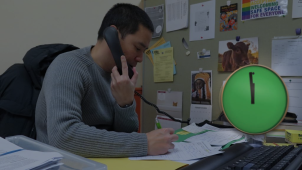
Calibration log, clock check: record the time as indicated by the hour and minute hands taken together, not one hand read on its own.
11:59
